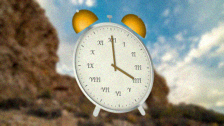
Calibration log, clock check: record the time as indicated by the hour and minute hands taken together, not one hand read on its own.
4:00
